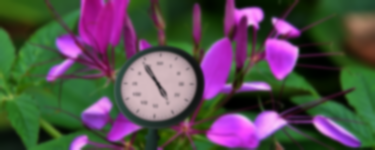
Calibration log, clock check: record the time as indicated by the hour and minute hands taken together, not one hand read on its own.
4:54
